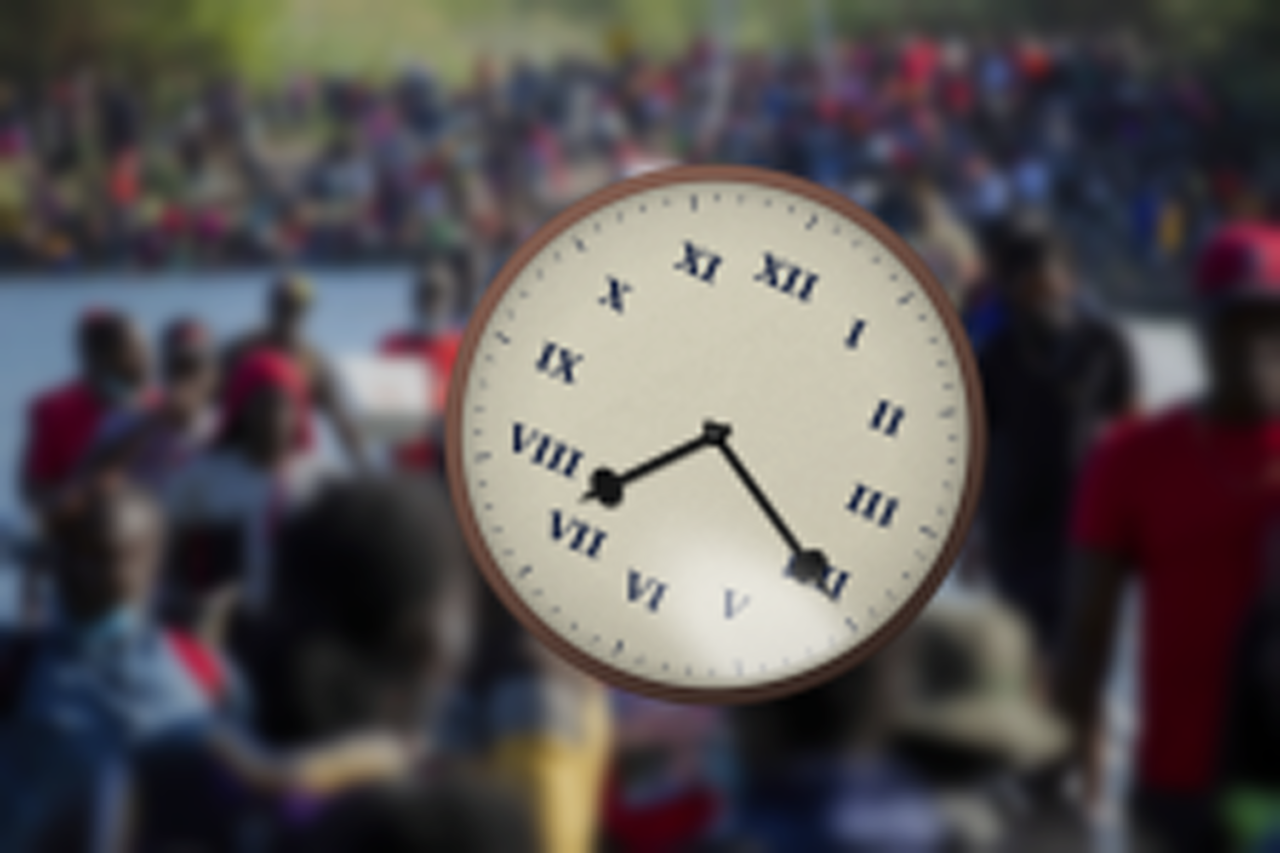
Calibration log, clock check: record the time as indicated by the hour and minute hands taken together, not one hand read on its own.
7:20
